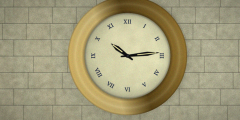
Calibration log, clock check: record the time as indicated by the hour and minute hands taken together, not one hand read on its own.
10:14
